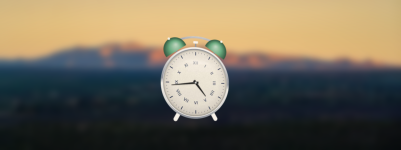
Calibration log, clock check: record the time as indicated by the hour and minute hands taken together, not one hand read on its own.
4:44
